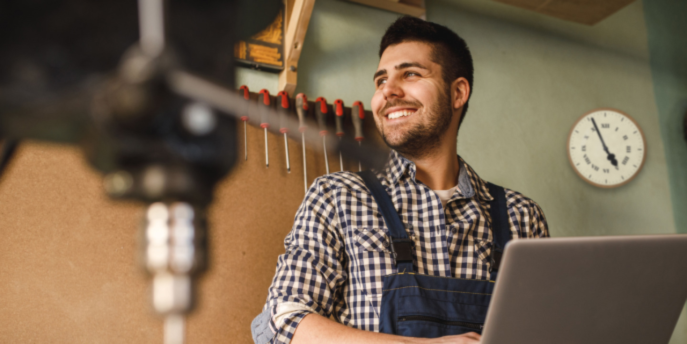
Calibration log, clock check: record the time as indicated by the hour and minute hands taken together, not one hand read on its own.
4:56
